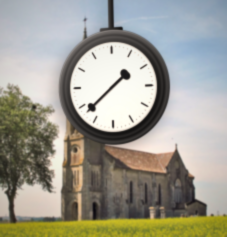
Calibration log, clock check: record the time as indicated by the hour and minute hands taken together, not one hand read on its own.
1:38
